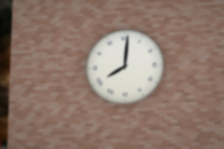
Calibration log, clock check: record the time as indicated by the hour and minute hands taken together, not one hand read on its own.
8:01
